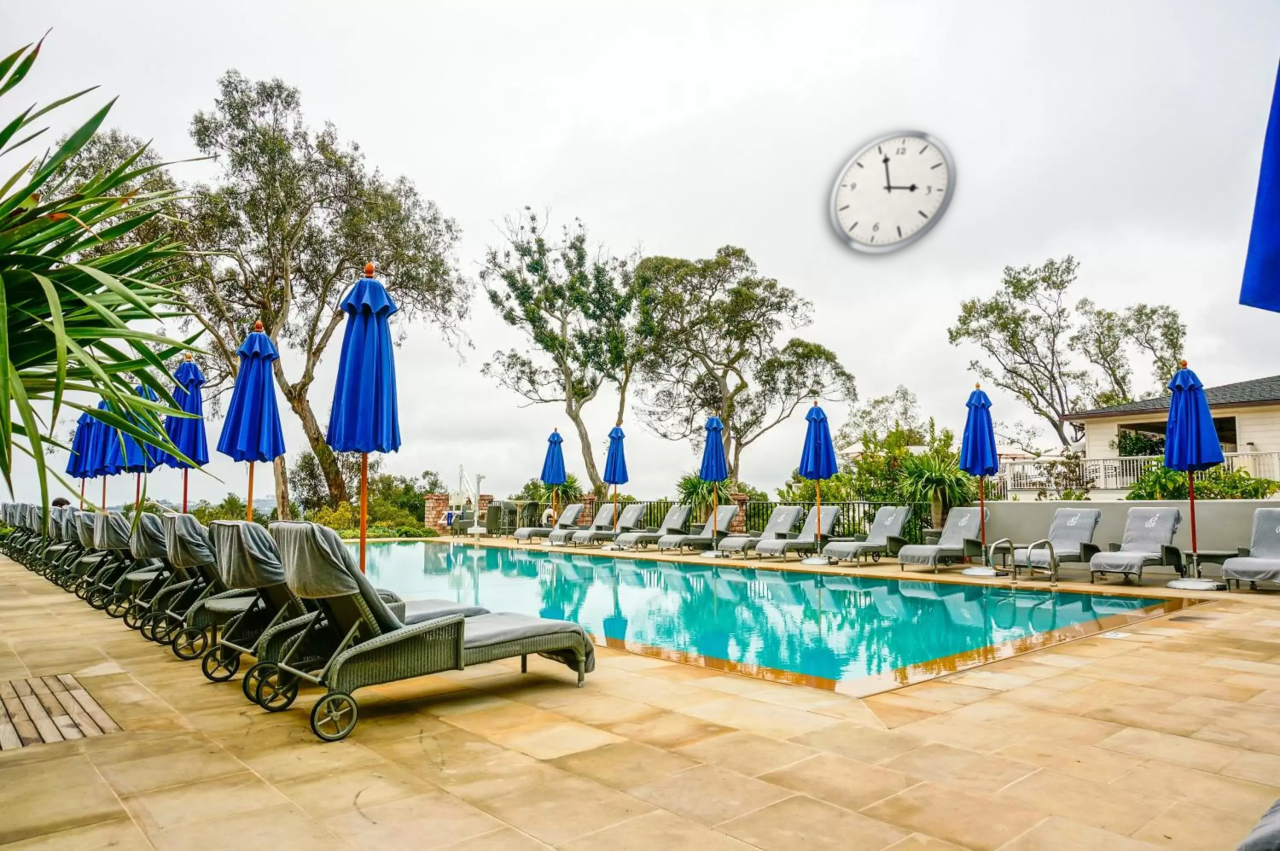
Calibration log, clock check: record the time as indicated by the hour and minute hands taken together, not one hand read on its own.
2:56
